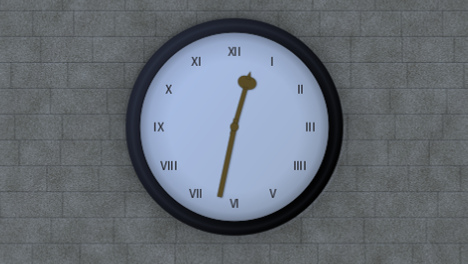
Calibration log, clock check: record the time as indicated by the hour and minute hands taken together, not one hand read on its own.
12:32
